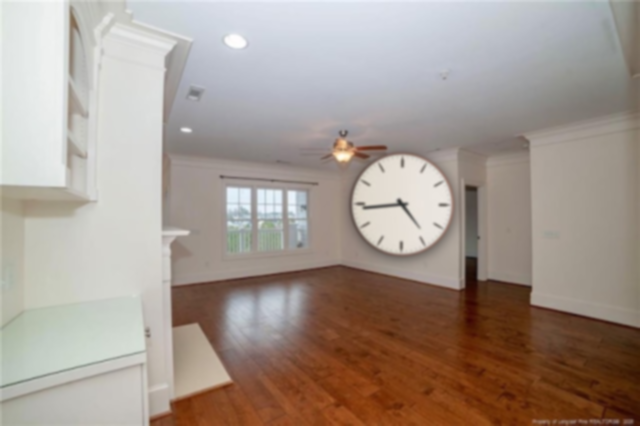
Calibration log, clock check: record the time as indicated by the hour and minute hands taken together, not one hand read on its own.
4:44
